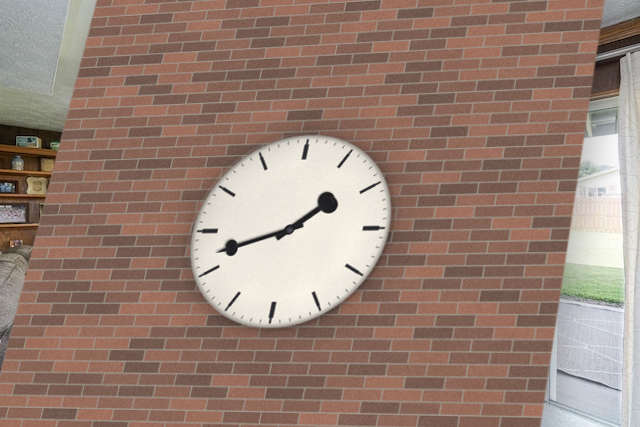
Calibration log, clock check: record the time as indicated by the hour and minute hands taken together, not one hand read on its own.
1:42
